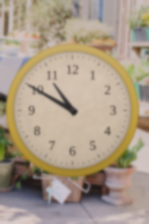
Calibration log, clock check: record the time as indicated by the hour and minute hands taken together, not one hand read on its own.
10:50
